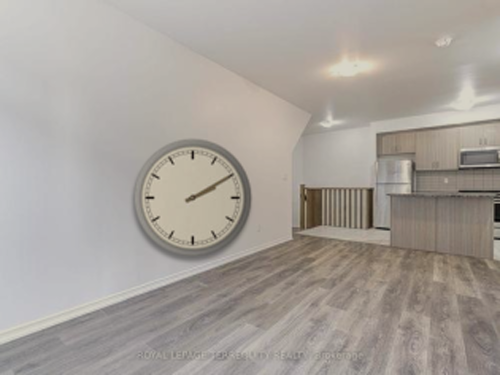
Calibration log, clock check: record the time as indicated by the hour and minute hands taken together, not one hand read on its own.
2:10
